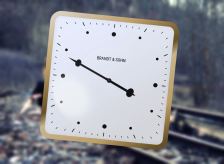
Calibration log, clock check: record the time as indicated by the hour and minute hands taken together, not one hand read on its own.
3:49
